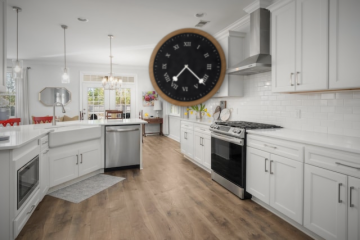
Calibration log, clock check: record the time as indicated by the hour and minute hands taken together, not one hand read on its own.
7:22
